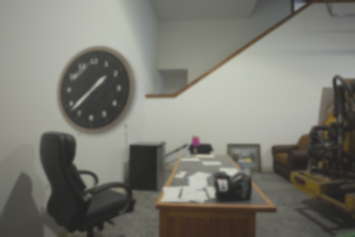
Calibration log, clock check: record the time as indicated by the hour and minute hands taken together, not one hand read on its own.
1:38
